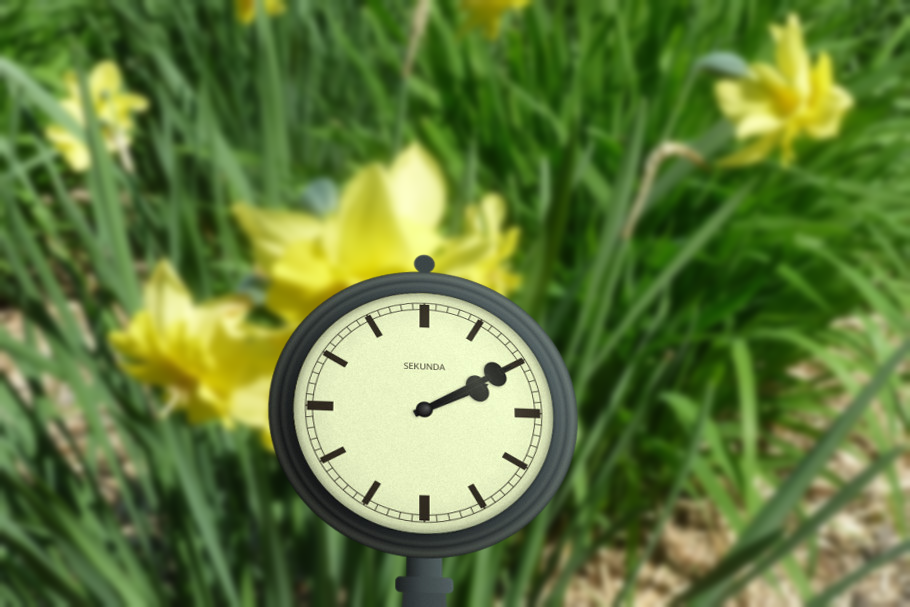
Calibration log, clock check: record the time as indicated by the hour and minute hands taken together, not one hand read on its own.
2:10
